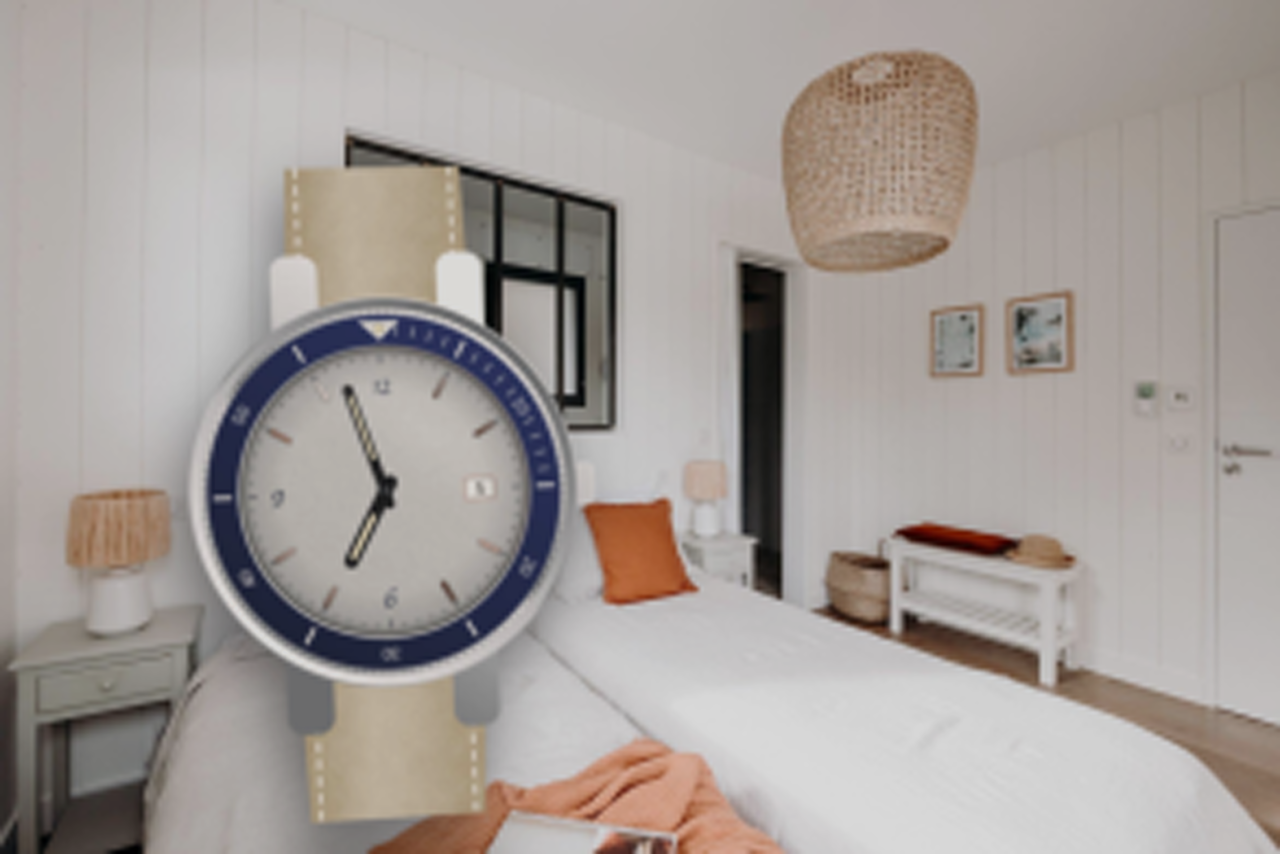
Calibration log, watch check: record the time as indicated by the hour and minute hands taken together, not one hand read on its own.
6:57
